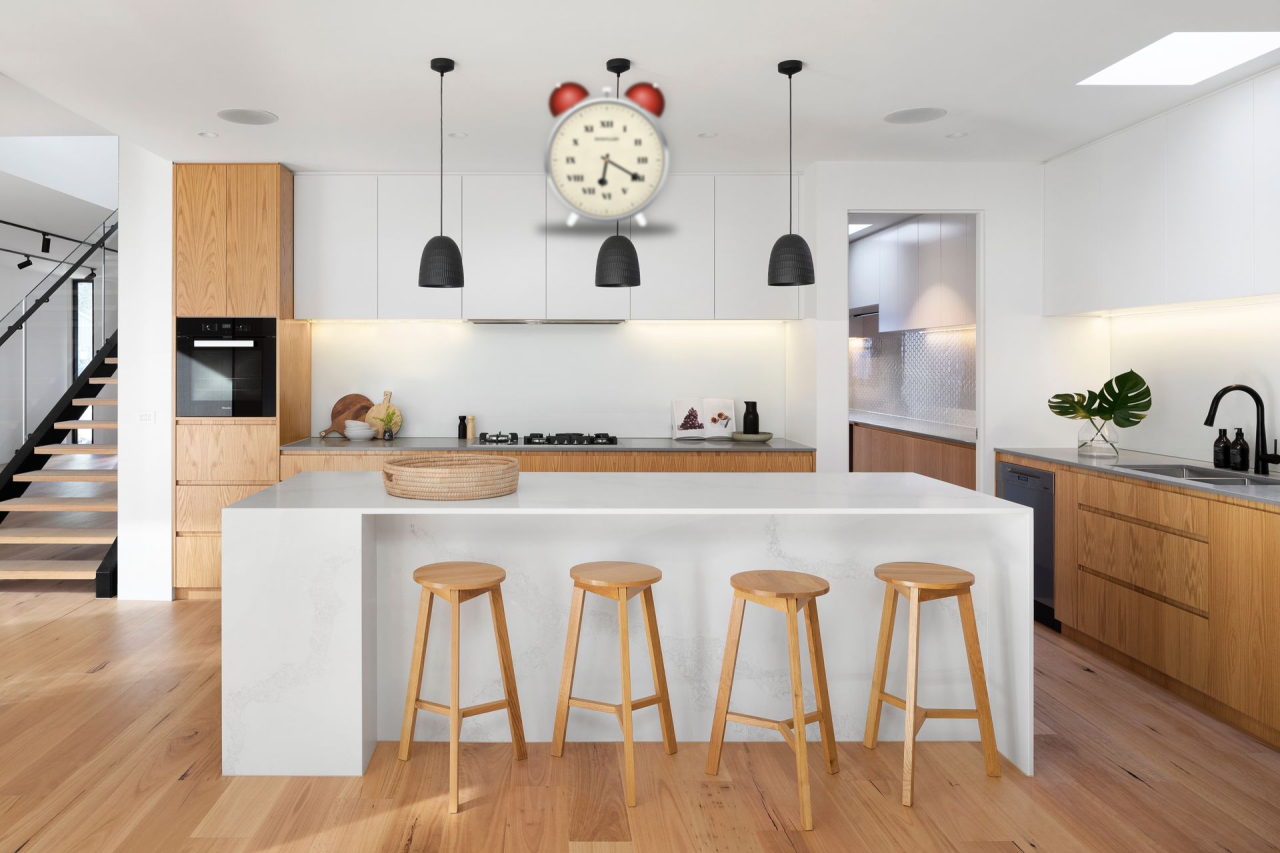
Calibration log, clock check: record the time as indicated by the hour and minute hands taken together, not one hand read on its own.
6:20
